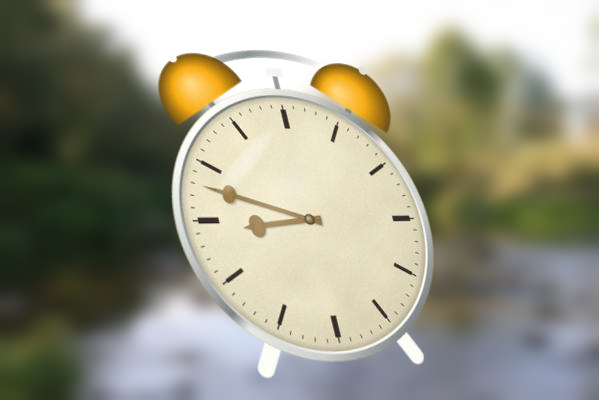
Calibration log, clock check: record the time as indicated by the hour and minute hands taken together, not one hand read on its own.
8:48
